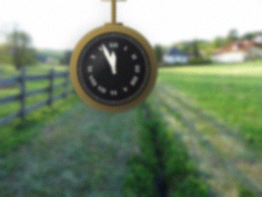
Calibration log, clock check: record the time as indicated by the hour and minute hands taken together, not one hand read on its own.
11:56
